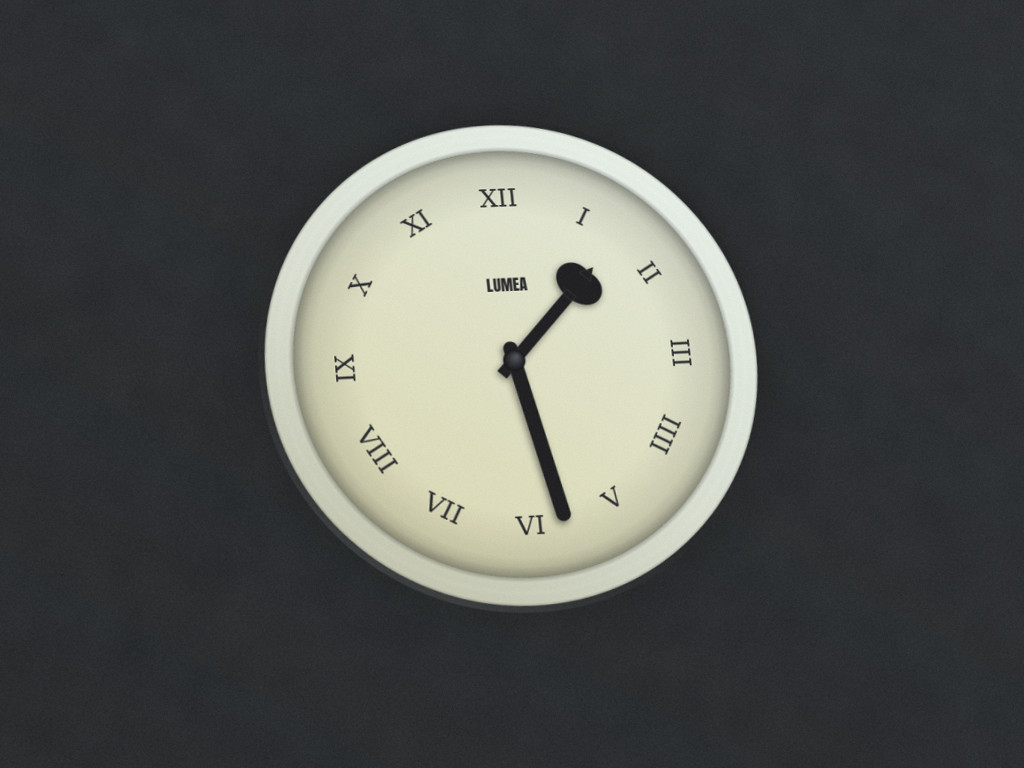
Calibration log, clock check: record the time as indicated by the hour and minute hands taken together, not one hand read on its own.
1:28
